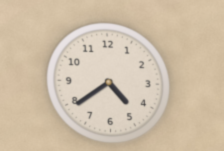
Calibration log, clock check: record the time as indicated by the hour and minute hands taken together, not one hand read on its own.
4:39
